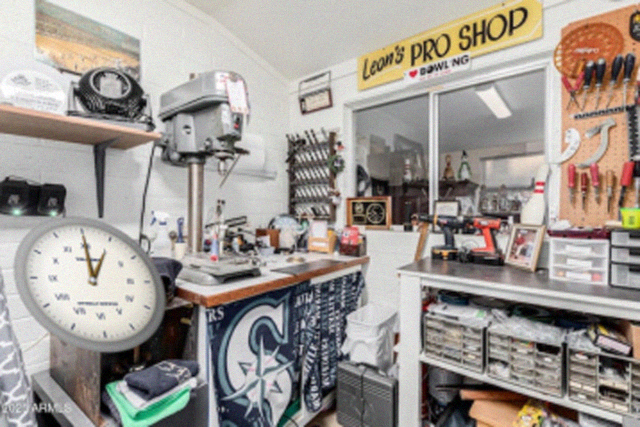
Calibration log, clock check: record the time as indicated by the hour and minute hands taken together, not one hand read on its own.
1:00
